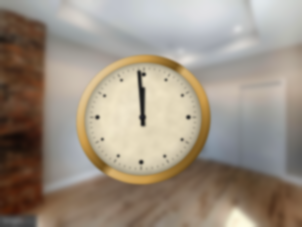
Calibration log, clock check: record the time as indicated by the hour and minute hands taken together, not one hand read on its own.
11:59
